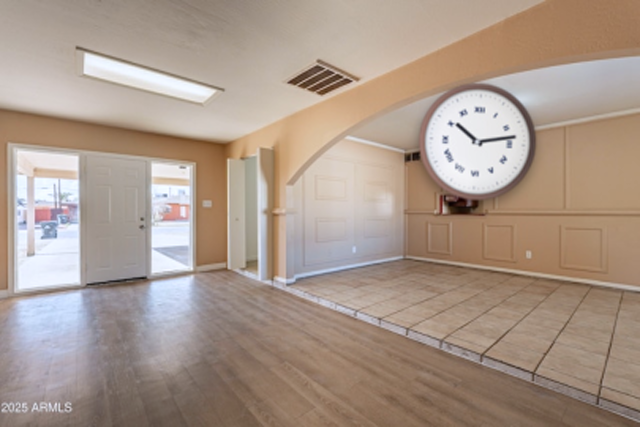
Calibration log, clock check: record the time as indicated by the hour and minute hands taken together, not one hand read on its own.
10:13
